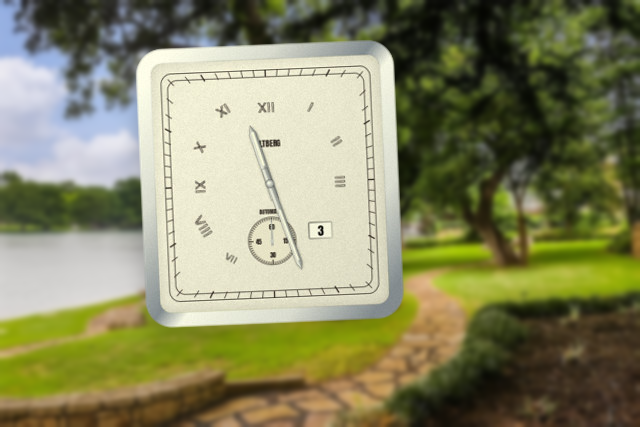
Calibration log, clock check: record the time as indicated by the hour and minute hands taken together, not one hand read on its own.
11:27
